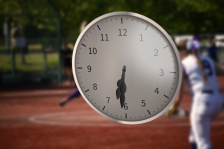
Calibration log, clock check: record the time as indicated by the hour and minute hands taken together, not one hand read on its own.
6:31
